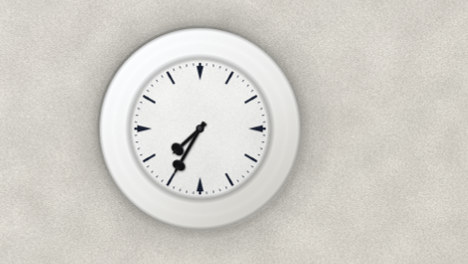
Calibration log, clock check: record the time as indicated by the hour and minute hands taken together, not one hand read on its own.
7:35
